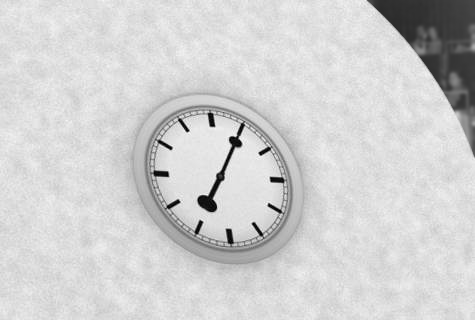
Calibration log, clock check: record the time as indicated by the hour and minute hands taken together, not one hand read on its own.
7:05
